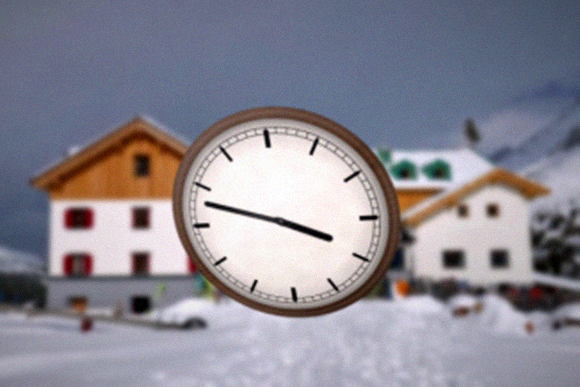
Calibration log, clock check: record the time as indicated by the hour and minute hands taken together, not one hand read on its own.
3:48
